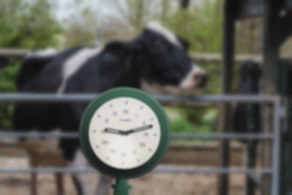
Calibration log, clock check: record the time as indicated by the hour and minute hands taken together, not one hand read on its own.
9:12
